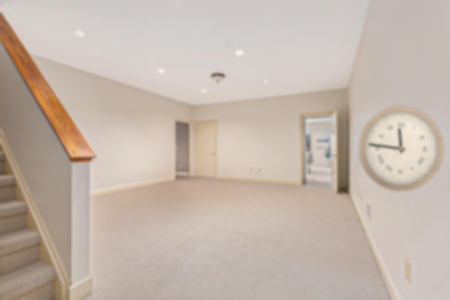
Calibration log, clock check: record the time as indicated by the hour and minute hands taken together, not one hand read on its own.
11:46
